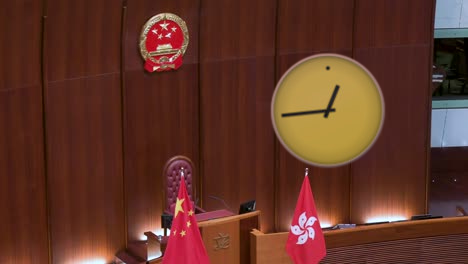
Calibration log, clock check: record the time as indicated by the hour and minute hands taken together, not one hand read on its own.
12:44
